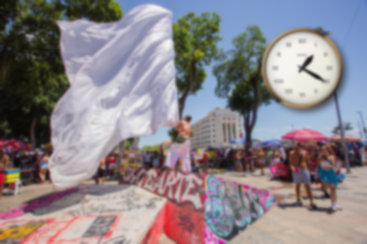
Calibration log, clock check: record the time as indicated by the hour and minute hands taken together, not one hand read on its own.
1:20
